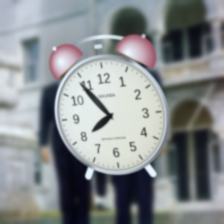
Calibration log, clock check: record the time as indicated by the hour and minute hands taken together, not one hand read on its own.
7:54
